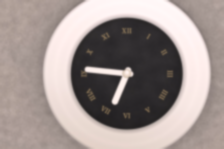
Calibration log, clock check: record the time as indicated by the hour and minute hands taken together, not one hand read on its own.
6:46
